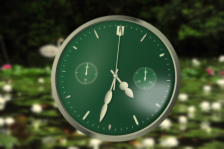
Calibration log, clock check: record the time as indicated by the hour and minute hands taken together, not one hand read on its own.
4:32
